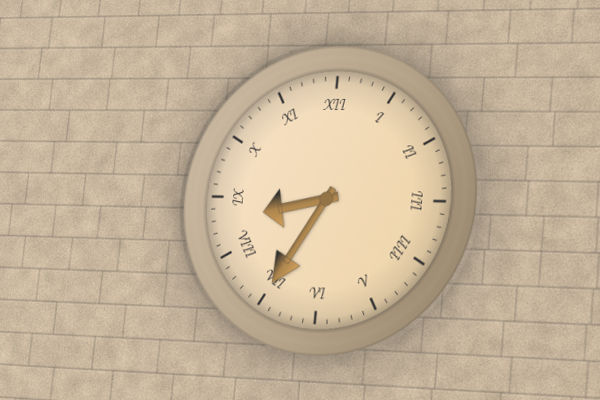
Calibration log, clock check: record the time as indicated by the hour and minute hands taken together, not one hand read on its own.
8:35
